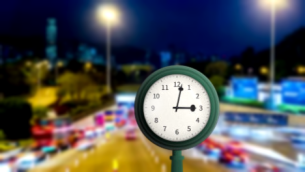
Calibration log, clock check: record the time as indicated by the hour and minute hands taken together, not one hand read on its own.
3:02
